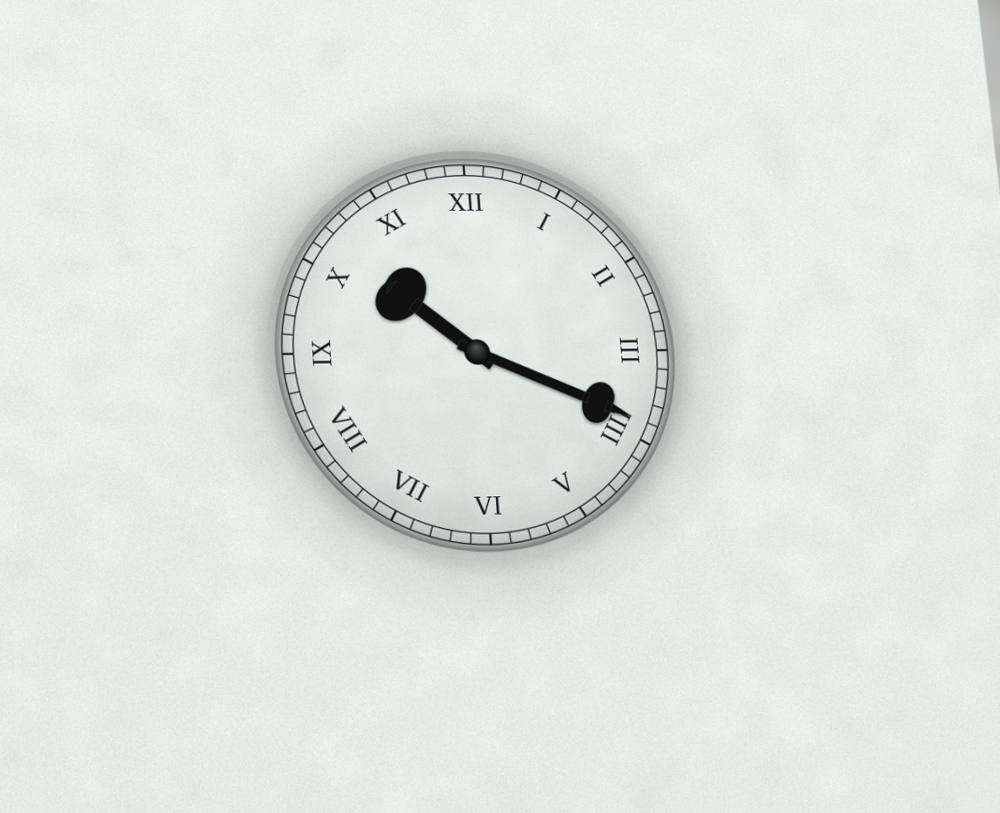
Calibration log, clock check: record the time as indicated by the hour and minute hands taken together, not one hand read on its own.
10:19
